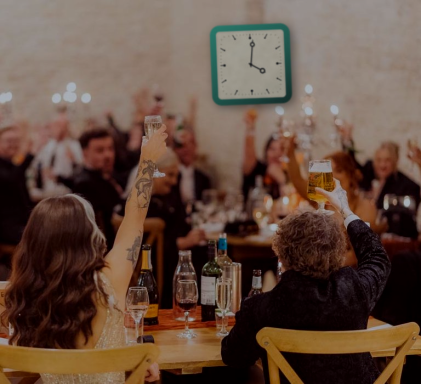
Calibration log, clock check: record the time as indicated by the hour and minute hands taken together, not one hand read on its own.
4:01
